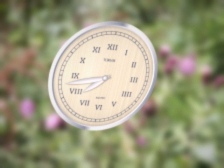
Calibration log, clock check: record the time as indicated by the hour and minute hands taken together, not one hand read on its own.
7:43
